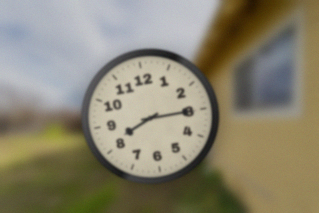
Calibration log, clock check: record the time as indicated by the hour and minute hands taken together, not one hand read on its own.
8:15
